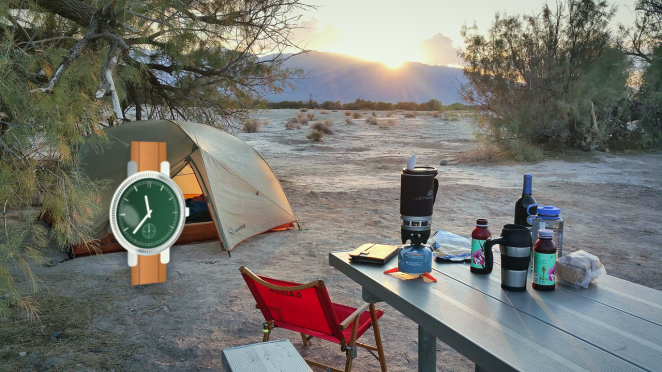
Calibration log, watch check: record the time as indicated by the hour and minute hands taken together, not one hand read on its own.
11:37
